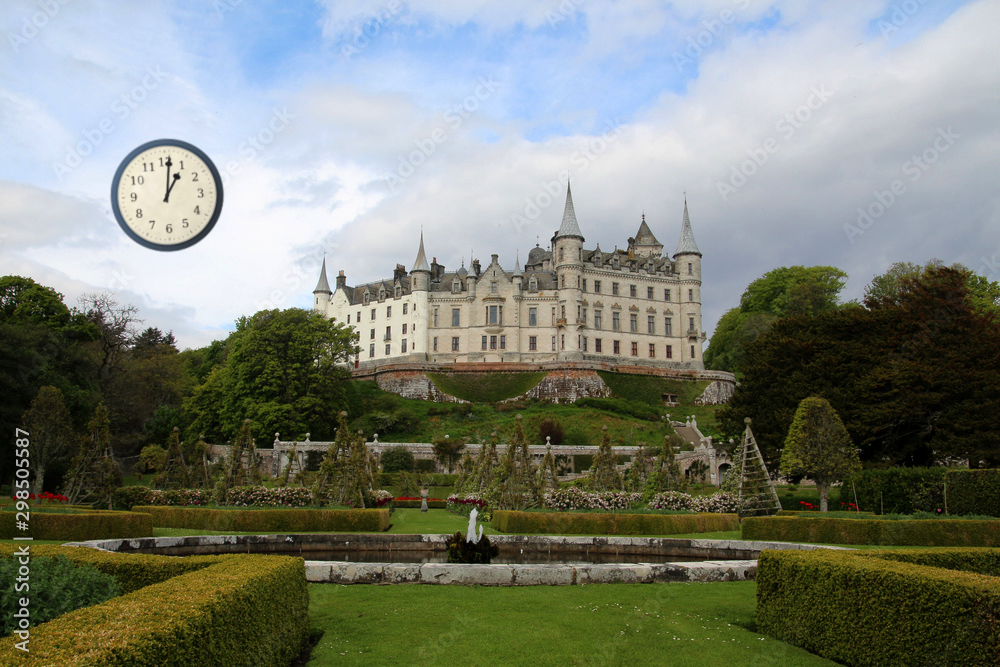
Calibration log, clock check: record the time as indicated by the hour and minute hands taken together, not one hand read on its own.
1:01
